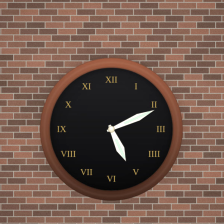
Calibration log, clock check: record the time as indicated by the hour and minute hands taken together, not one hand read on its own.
5:11
